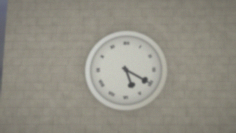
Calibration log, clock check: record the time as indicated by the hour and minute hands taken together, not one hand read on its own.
5:20
